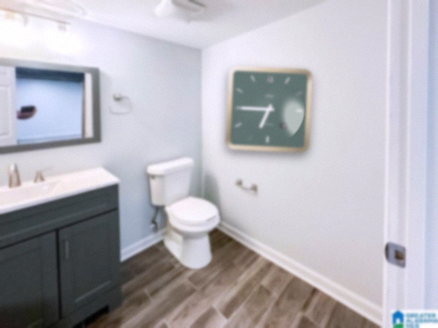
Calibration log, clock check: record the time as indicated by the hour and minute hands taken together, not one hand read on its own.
6:45
